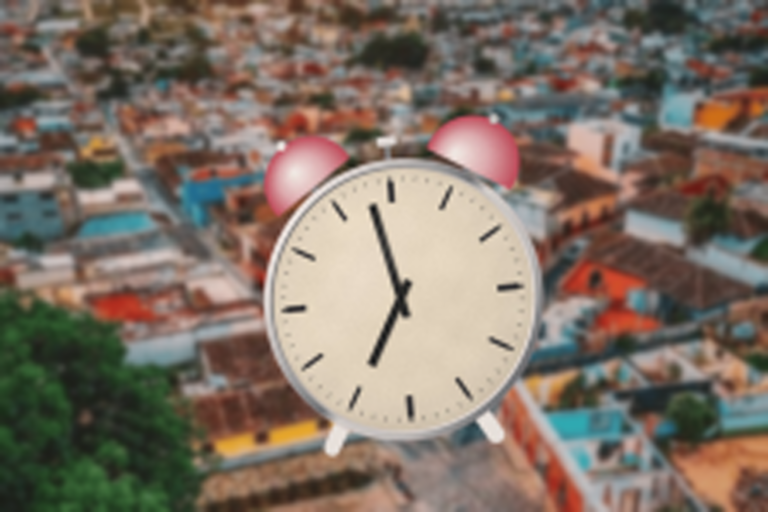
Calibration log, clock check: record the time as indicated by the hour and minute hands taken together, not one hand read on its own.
6:58
